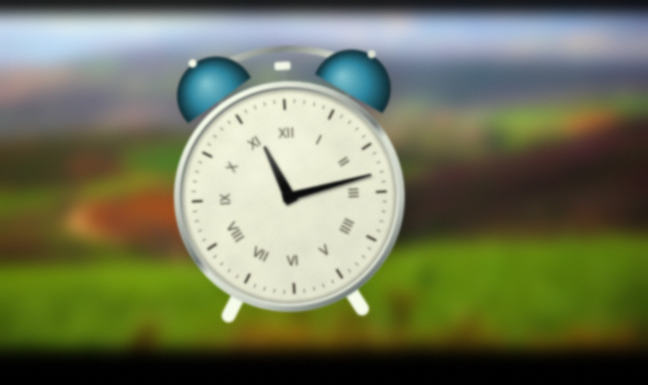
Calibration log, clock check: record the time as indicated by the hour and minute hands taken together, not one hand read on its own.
11:13
